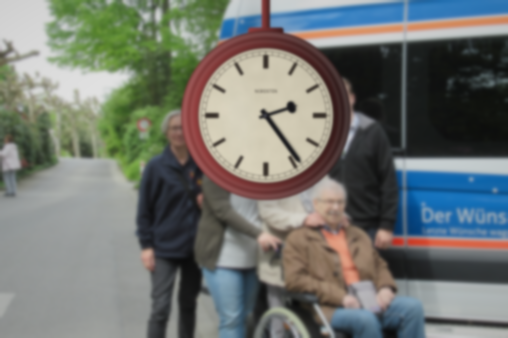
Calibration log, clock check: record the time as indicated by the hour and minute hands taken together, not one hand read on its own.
2:24
